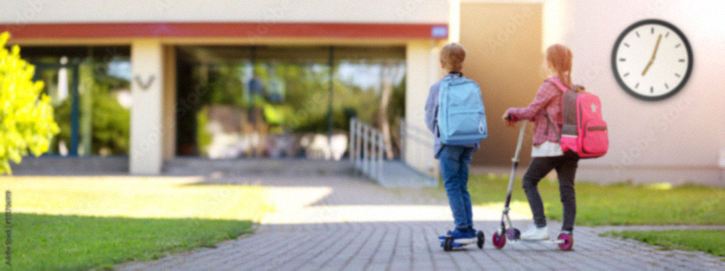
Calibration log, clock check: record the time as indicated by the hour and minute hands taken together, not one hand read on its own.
7:03
